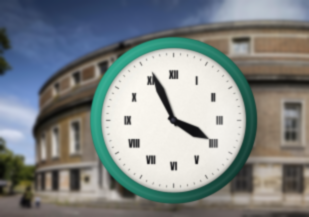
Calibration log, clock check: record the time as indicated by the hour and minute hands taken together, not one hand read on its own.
3:56
